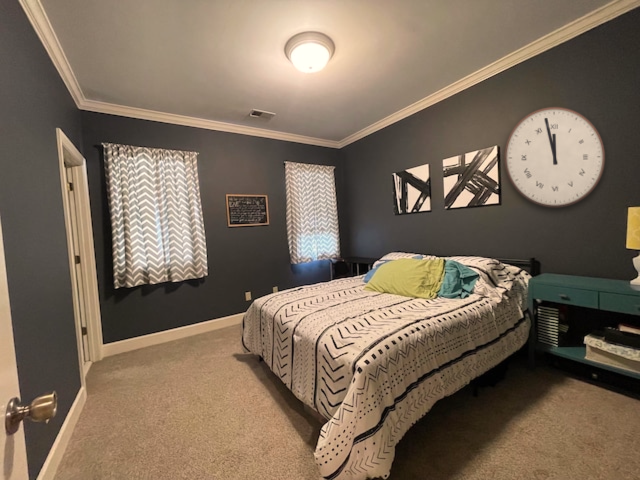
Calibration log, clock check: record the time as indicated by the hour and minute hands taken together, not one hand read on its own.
11:58
